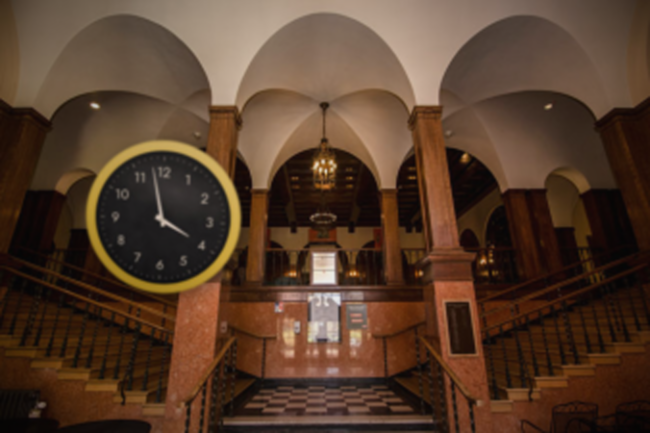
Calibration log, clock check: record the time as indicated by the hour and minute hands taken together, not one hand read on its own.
3:58
